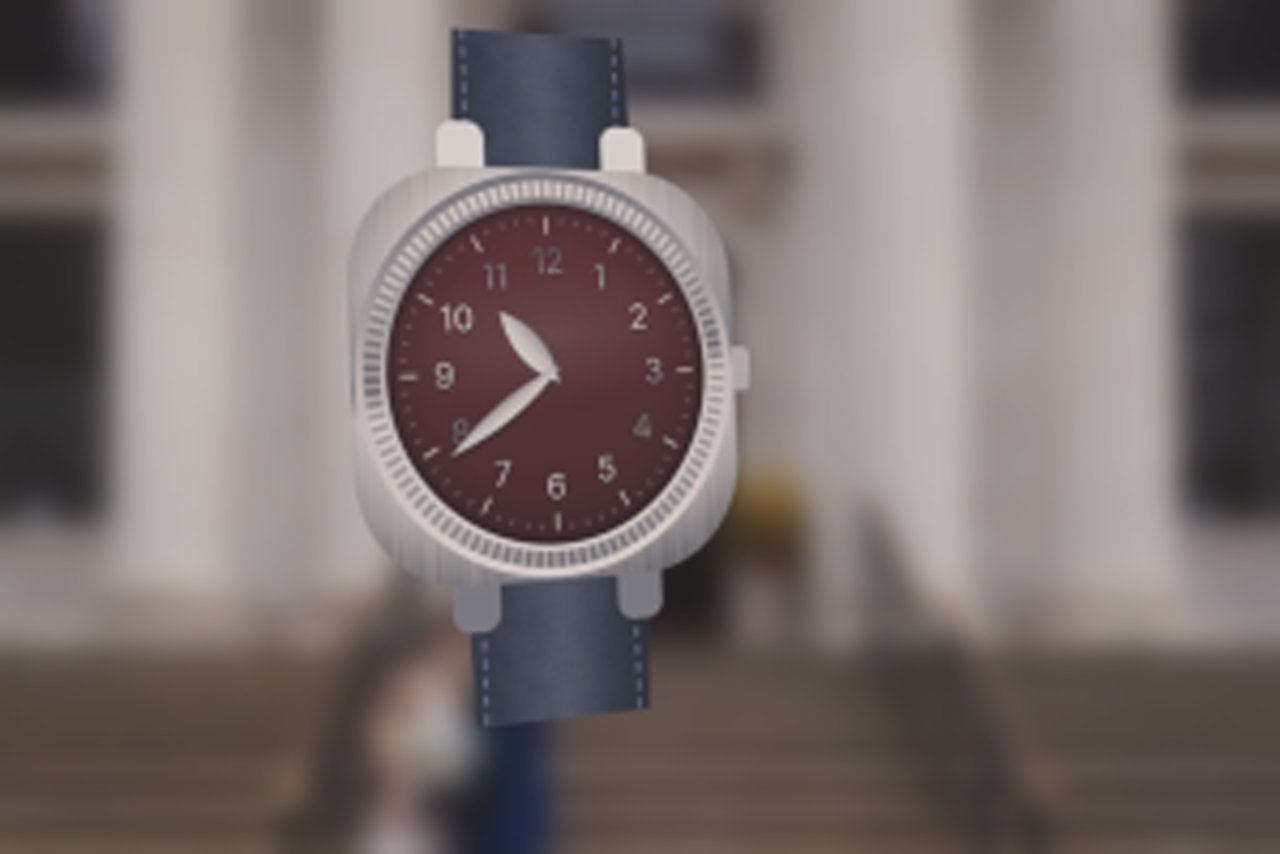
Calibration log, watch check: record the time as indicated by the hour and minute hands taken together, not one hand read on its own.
10:39
